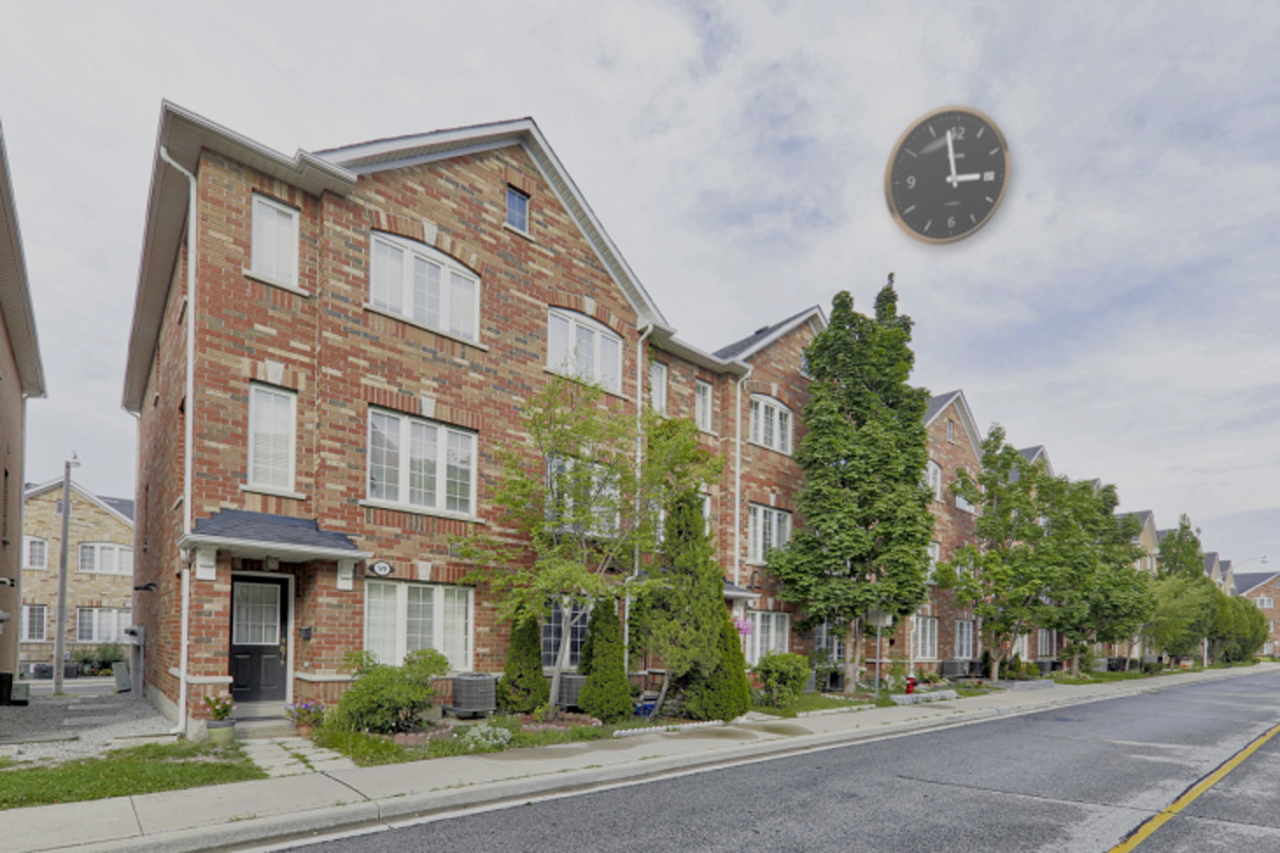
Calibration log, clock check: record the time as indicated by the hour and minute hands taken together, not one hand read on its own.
2:58
